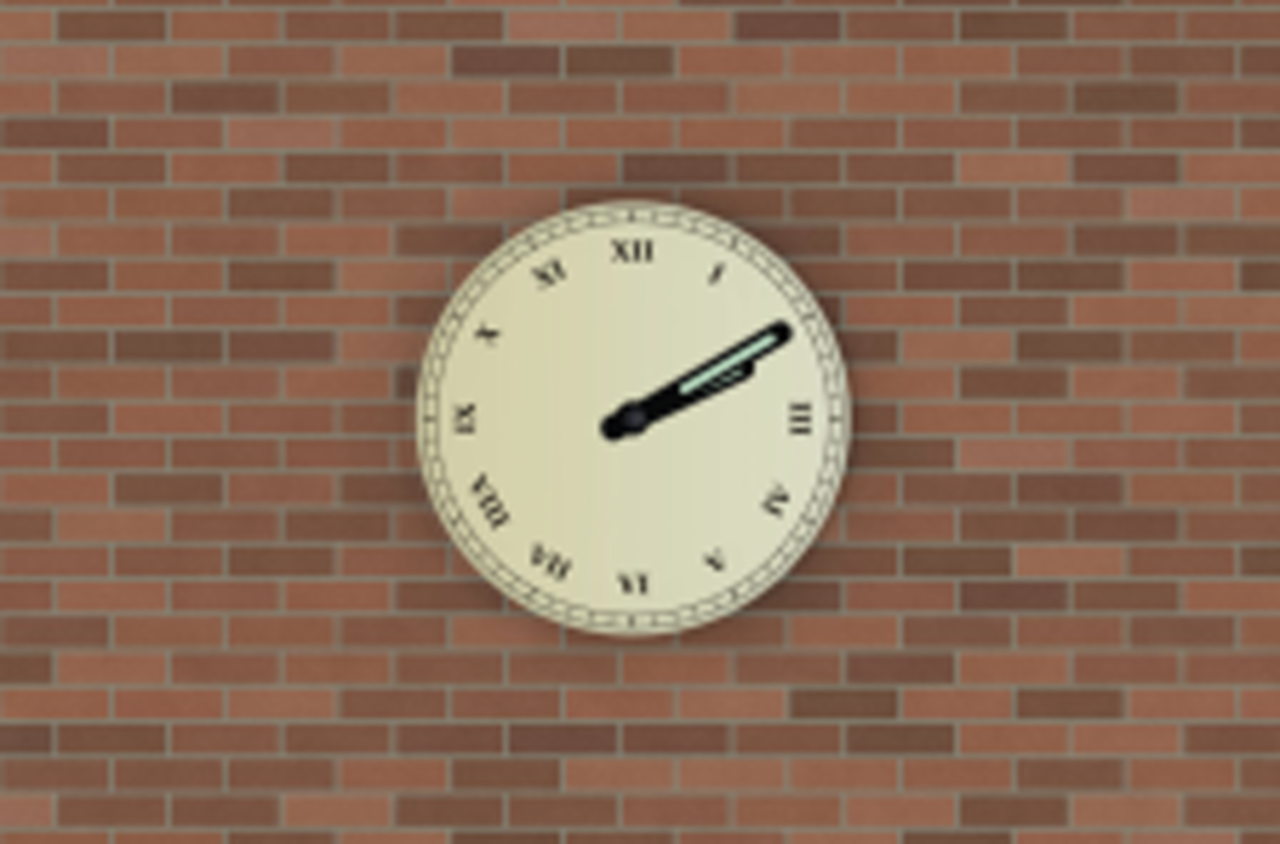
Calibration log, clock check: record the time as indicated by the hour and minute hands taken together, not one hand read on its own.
2:10
